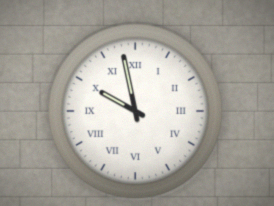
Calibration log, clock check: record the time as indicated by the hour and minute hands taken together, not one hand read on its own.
9:58
